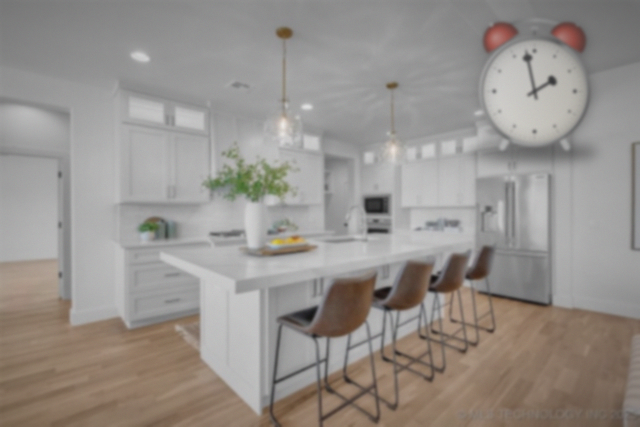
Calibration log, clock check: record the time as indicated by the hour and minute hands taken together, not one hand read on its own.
1:58
